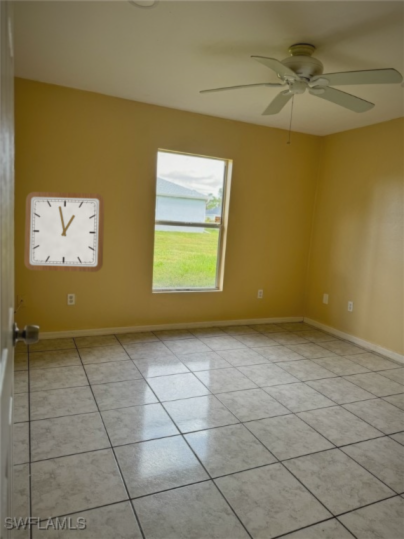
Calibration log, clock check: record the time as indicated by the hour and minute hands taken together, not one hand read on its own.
12:58
